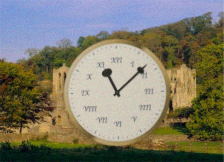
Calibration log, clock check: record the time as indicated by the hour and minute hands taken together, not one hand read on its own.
11:08
